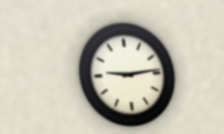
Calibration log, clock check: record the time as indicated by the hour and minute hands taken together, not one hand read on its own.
9:14
